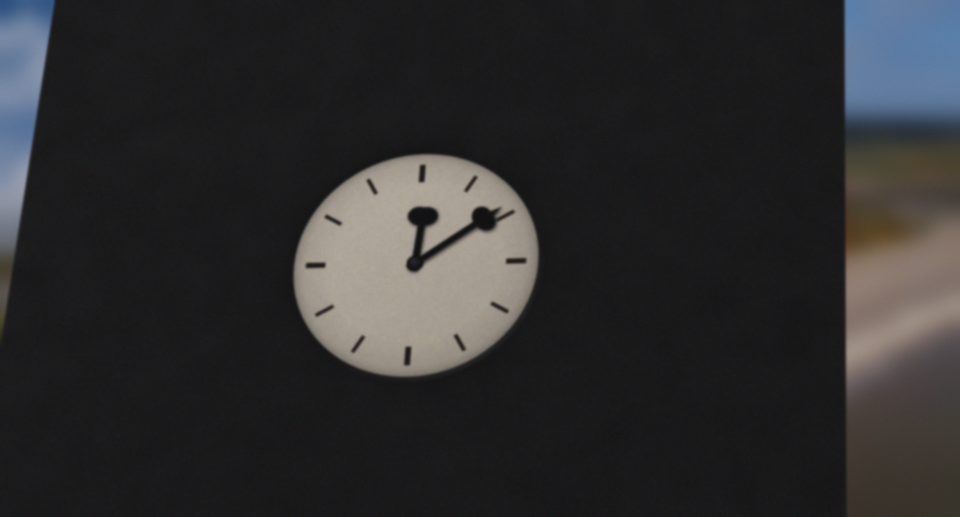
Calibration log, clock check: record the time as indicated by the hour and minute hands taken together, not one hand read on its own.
12:09
